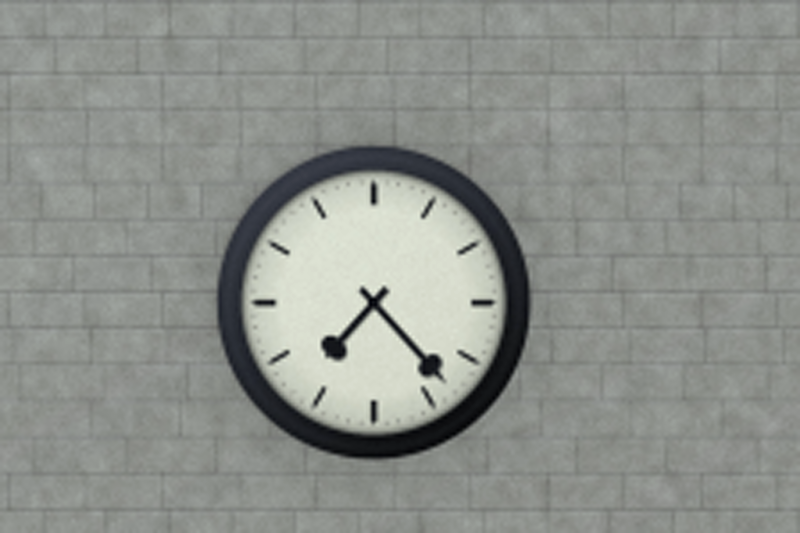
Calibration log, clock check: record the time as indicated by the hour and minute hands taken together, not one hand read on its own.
7:23
